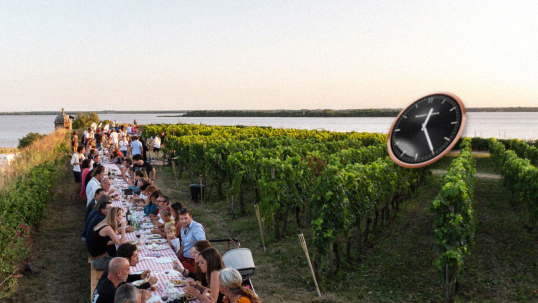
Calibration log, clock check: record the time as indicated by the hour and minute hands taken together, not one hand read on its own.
12:25
